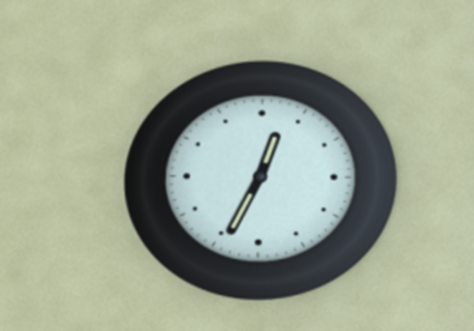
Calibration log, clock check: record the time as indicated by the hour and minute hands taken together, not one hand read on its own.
12:34
